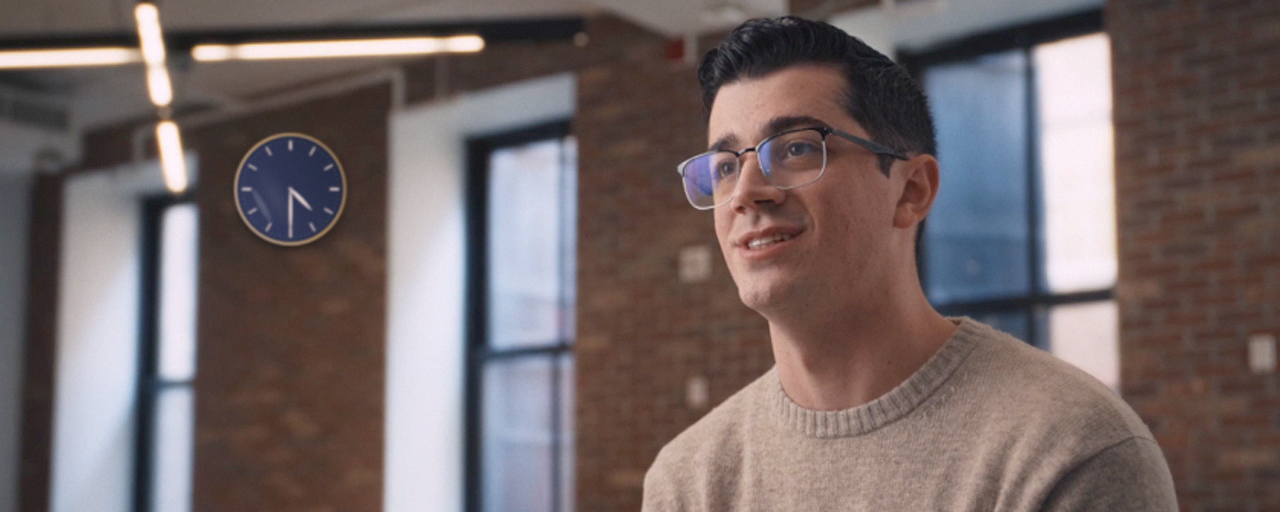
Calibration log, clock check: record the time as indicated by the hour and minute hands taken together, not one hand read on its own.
4:30
